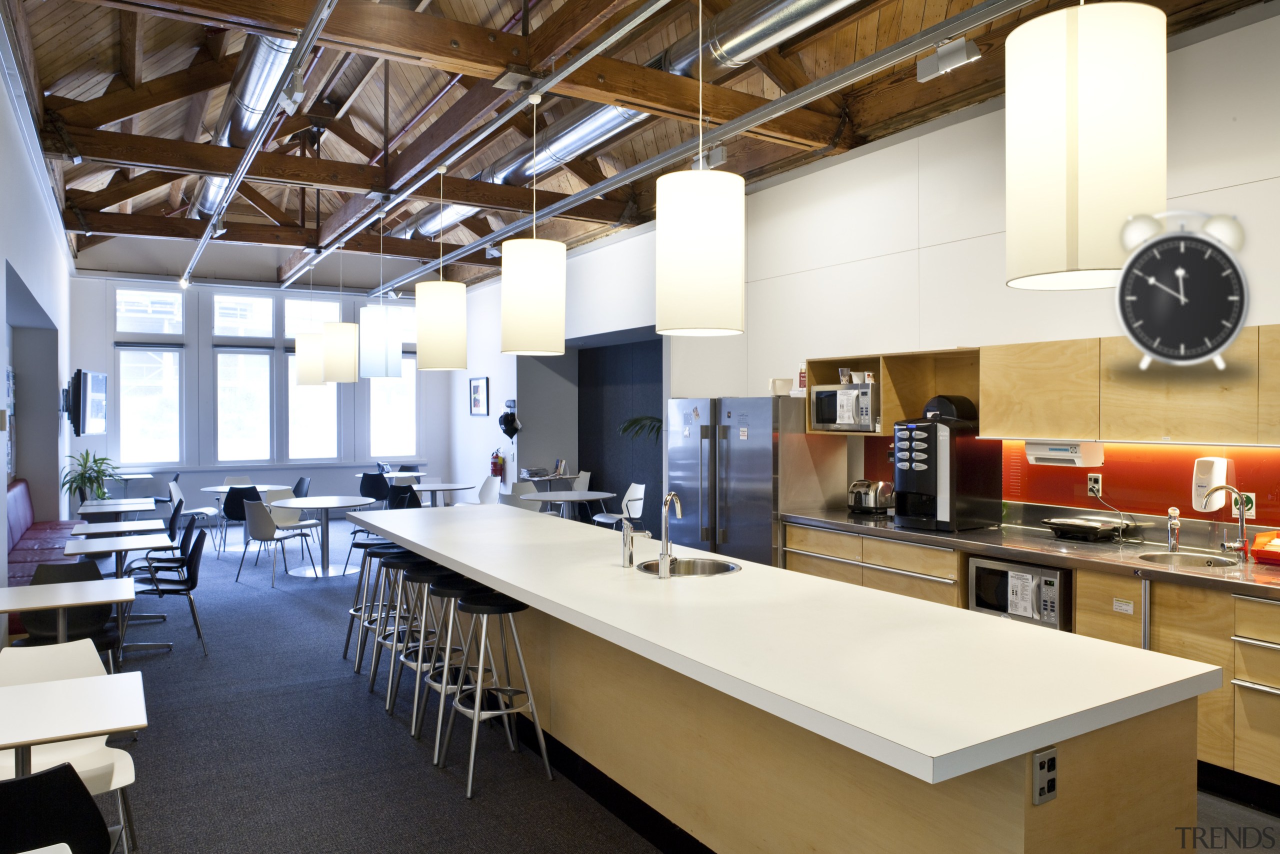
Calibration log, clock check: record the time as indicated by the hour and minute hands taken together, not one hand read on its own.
11:50
